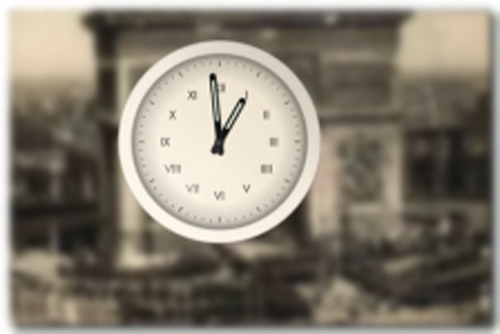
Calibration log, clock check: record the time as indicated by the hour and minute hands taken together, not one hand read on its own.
12:59
